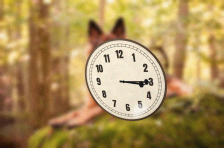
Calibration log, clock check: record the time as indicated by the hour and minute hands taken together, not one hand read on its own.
3:15
